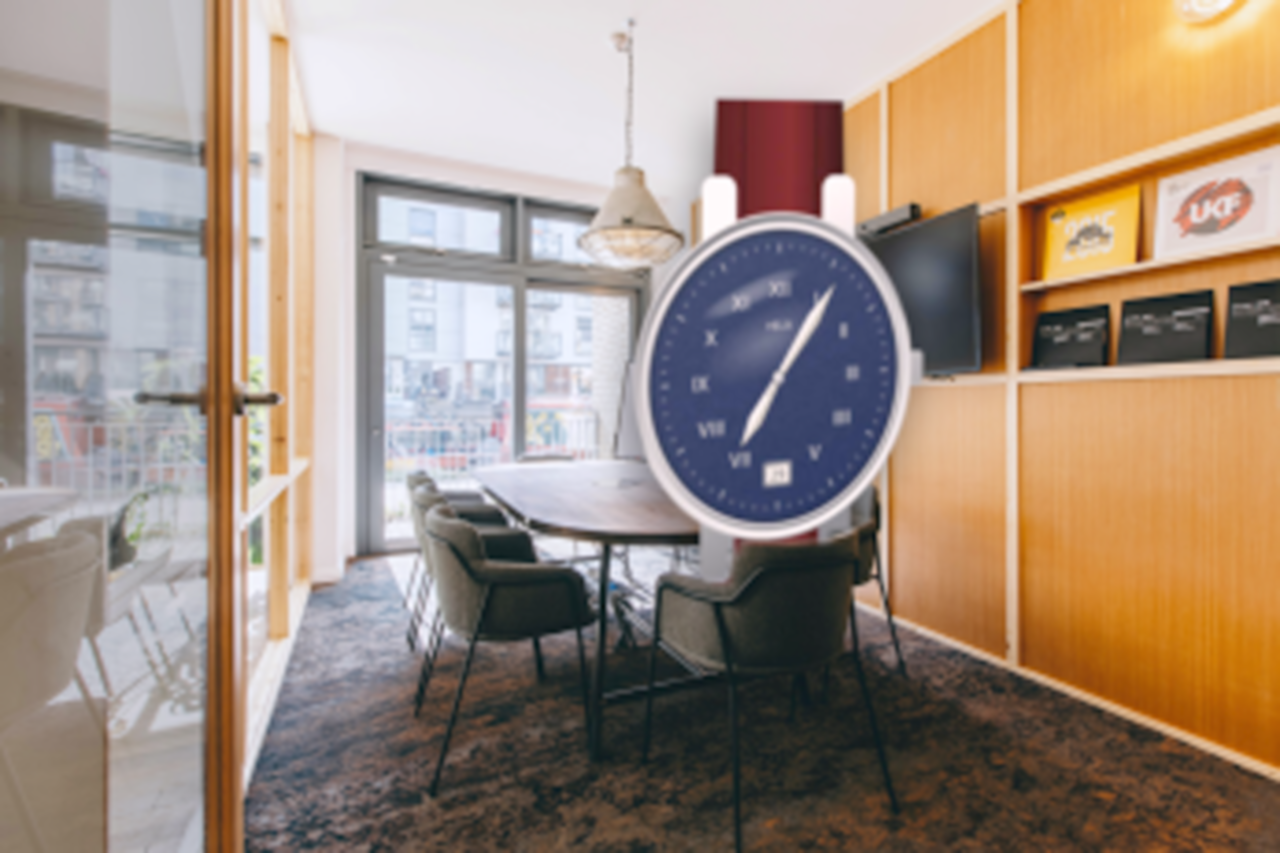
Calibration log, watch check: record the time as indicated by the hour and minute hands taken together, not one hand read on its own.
7:06
